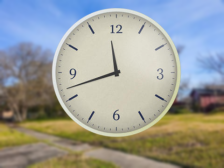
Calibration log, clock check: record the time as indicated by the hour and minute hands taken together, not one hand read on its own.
11:42
